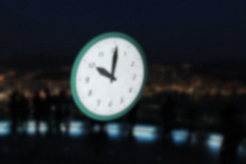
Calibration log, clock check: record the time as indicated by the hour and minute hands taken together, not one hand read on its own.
10:01
